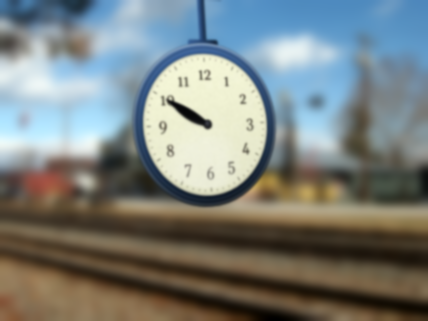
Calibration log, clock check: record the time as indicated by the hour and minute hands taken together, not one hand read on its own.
9:50
